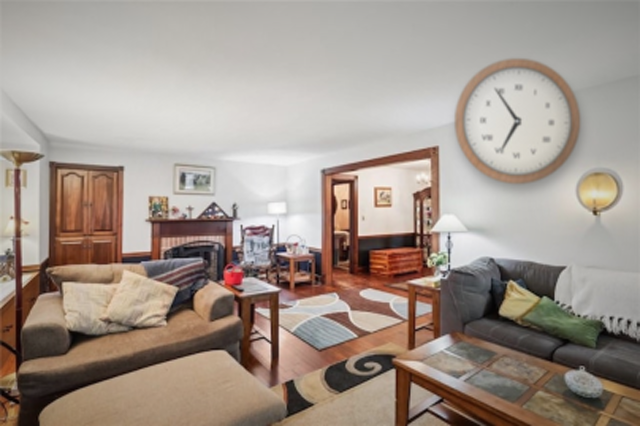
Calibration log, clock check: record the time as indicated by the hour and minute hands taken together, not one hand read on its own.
6:54
